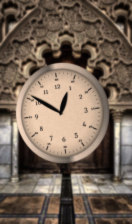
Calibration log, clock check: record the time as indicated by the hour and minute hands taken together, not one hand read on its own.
12:51
